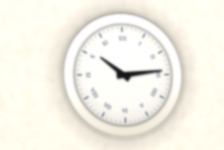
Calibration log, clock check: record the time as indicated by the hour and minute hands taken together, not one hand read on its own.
10:14
